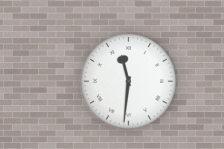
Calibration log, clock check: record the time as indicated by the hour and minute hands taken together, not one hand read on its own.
11:31
